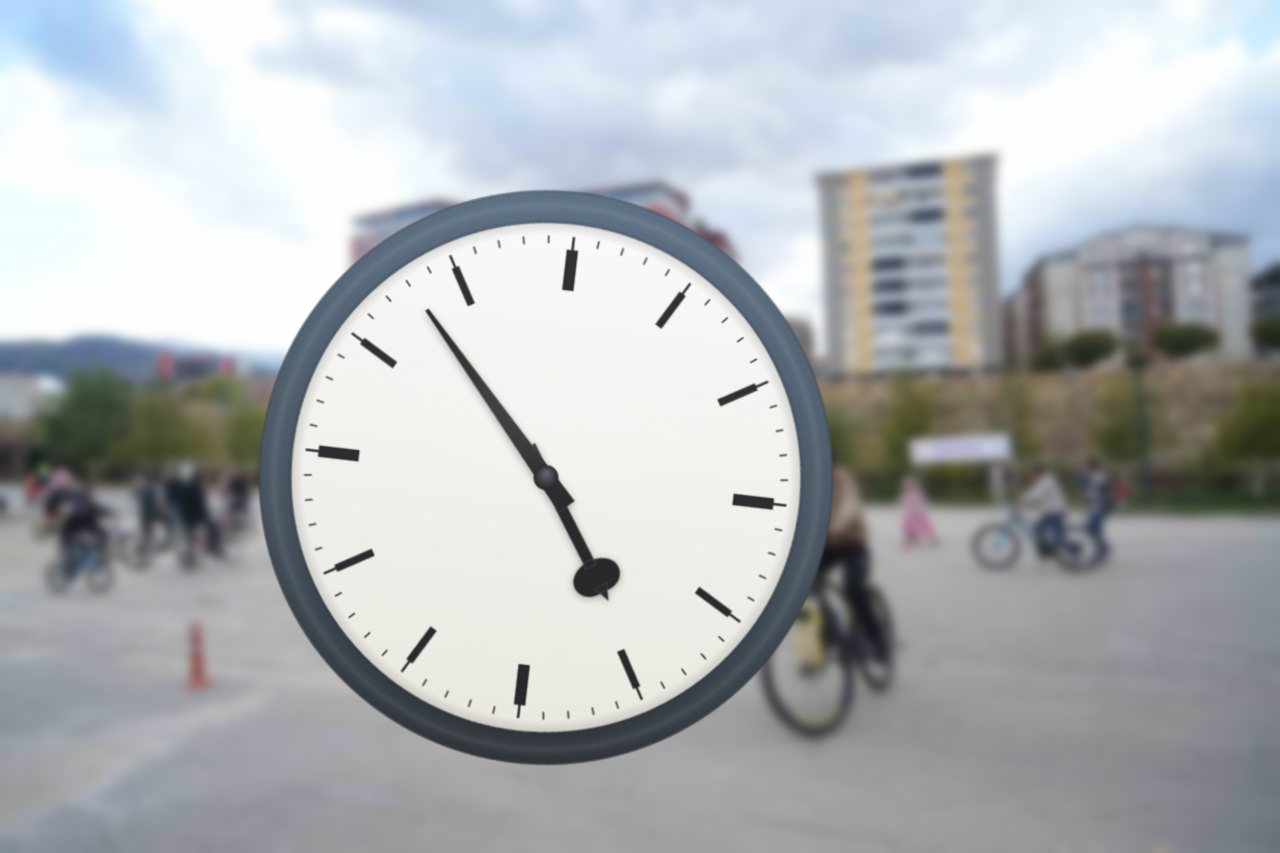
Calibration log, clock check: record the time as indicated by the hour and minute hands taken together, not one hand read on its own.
4:53
